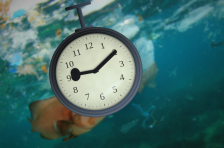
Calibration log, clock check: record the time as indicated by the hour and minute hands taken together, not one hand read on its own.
9:10
